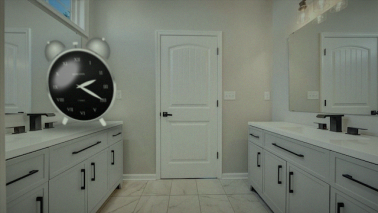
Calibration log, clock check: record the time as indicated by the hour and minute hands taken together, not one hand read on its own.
2:20
